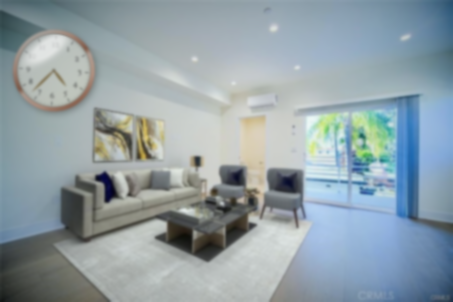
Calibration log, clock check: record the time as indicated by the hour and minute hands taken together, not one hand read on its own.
4:37
